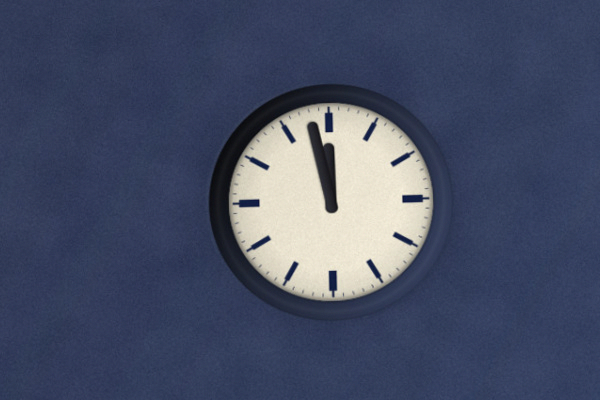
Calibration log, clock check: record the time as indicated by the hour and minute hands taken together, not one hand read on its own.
11:58
